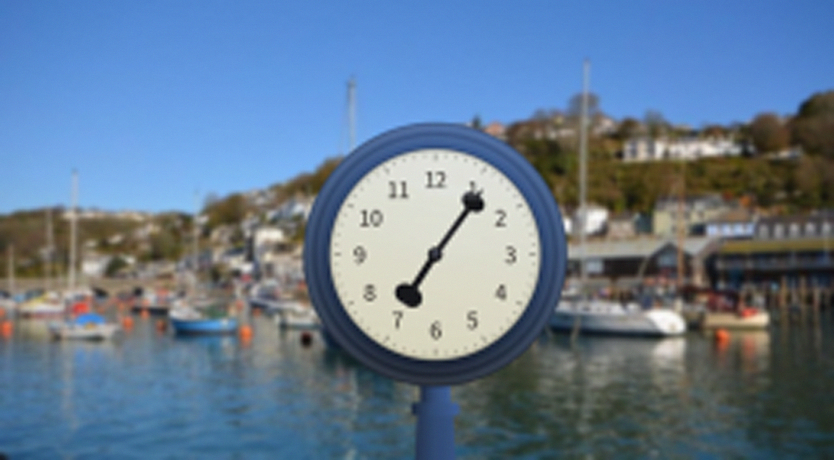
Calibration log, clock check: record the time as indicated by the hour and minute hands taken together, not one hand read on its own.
7:06
